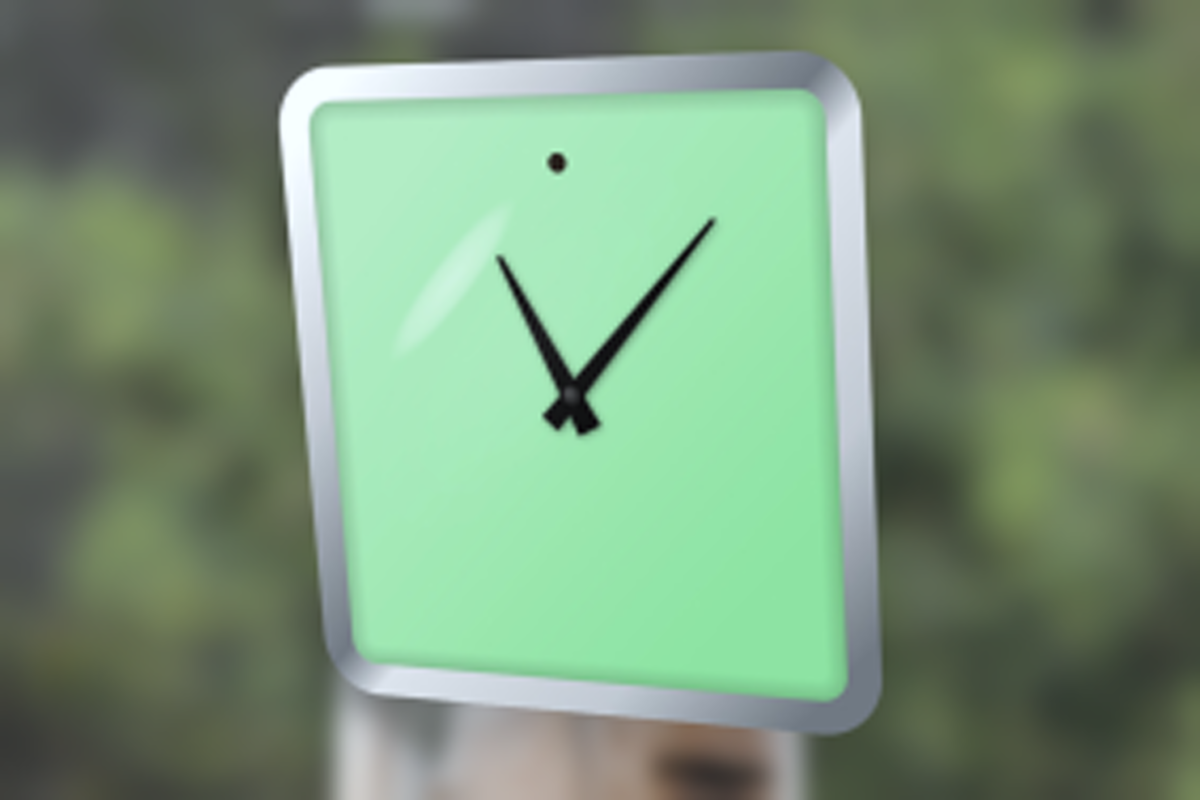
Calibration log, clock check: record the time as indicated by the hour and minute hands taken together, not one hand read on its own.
11:07
